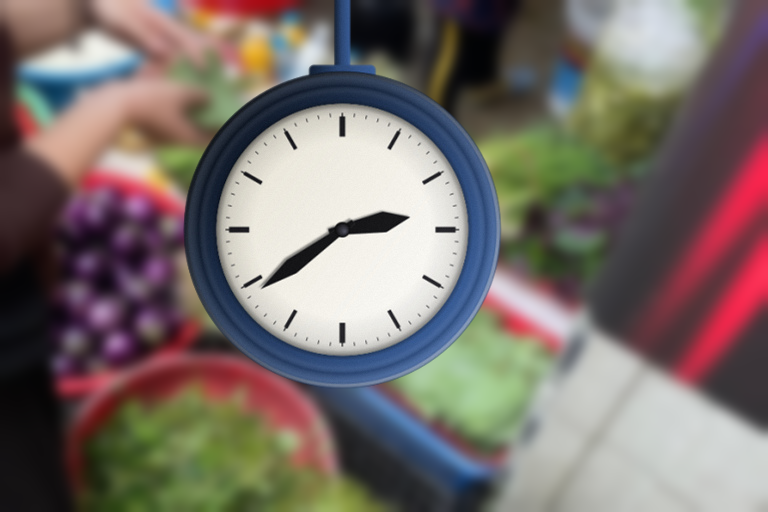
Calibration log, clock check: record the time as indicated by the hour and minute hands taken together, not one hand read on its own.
2:39
